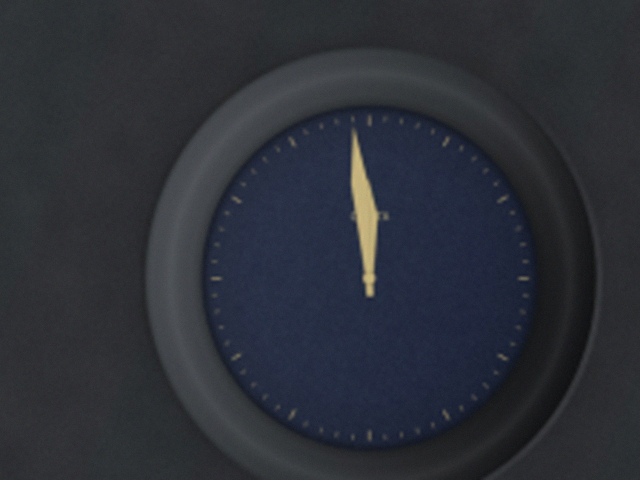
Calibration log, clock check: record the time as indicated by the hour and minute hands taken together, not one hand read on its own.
11:59
